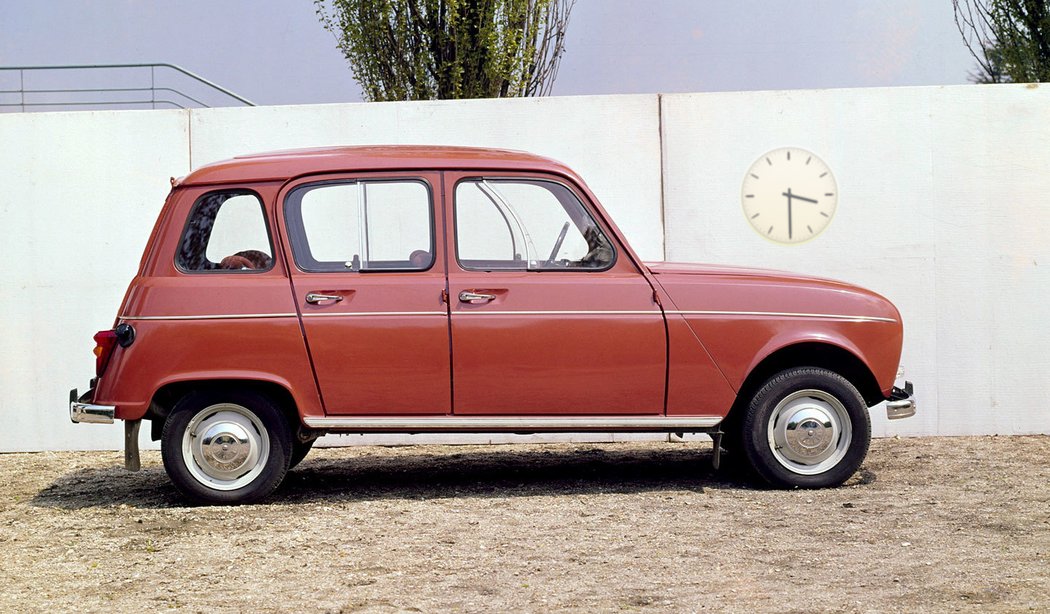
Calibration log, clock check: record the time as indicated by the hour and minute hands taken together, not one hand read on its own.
3:30
